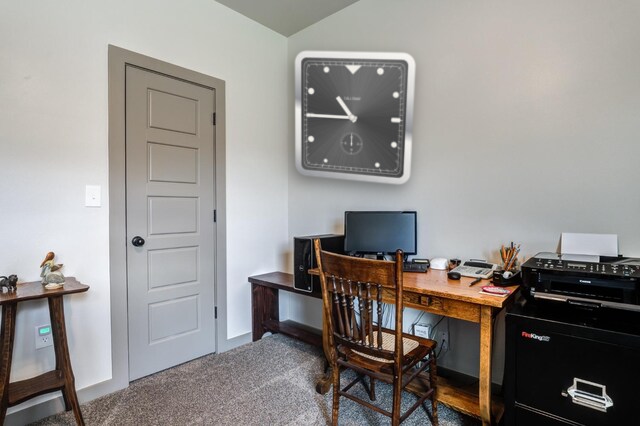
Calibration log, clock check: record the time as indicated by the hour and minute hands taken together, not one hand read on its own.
10:45
